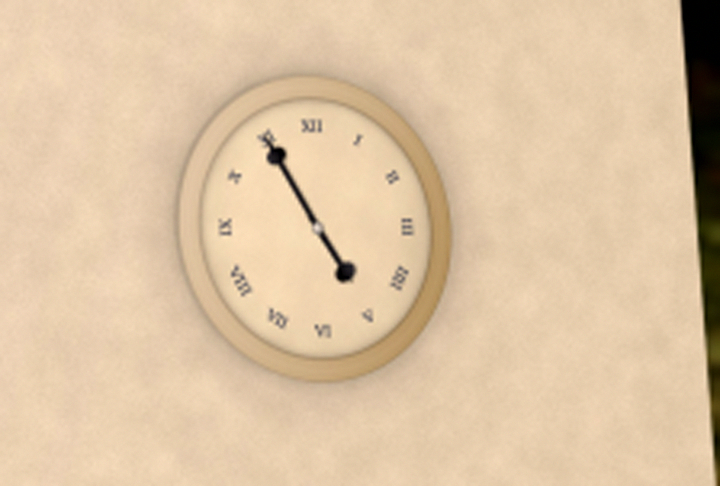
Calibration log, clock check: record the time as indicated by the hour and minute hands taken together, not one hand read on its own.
4:55
